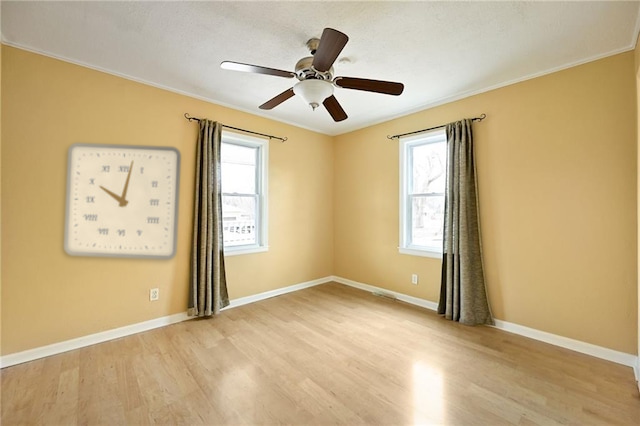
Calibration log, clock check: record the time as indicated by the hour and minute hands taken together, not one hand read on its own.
10:02
